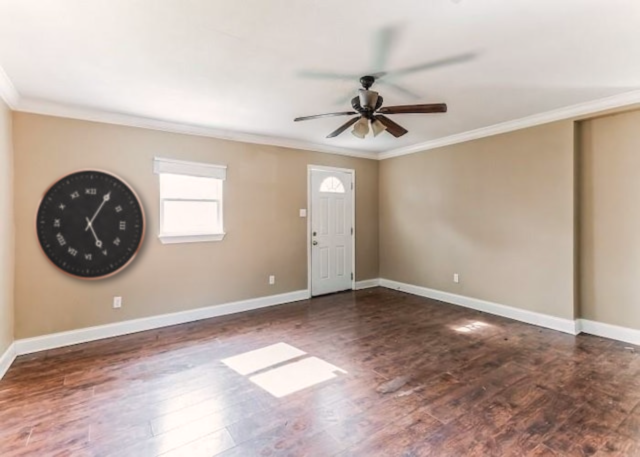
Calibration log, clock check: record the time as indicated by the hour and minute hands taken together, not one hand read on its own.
5:05
